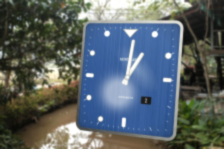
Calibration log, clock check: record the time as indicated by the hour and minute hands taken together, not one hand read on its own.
1:01
